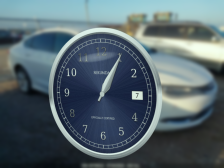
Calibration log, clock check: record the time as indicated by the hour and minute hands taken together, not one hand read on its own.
1:05
